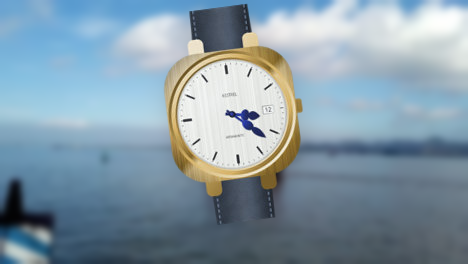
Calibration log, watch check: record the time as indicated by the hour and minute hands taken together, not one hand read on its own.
3:22
